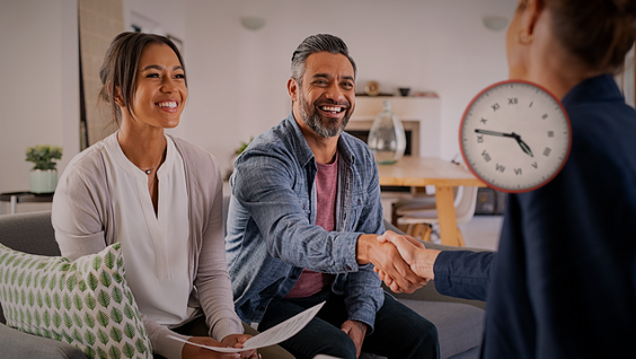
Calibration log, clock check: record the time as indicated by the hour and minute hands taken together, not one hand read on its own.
4:47
